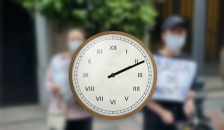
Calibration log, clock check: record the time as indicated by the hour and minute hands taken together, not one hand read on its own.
2:11
